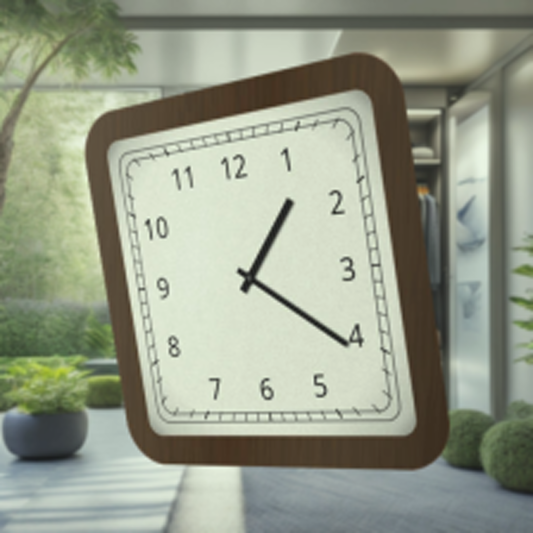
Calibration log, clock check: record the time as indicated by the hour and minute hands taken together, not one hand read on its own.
1:21
